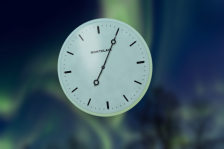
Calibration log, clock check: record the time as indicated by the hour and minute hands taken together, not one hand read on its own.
7:05
